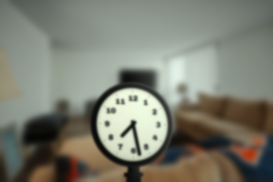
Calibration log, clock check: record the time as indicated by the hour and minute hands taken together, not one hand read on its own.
7:28
